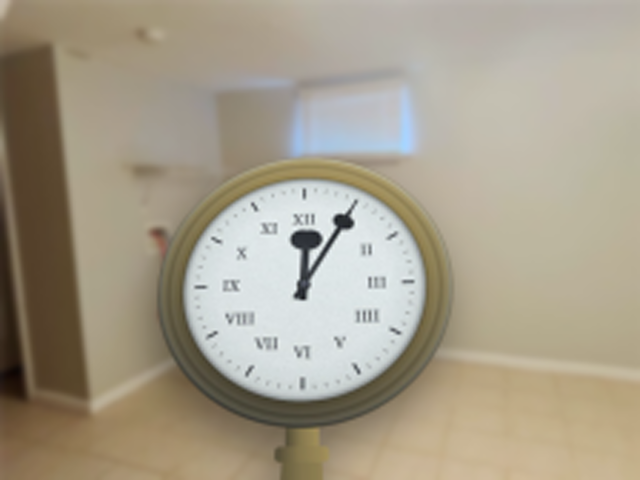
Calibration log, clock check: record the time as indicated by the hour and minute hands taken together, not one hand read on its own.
12:05
